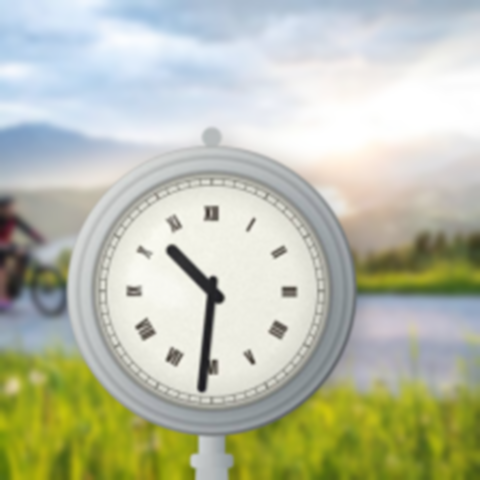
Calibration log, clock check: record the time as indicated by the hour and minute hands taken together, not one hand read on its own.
10:31
